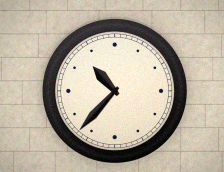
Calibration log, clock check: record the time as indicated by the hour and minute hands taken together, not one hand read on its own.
10:37
